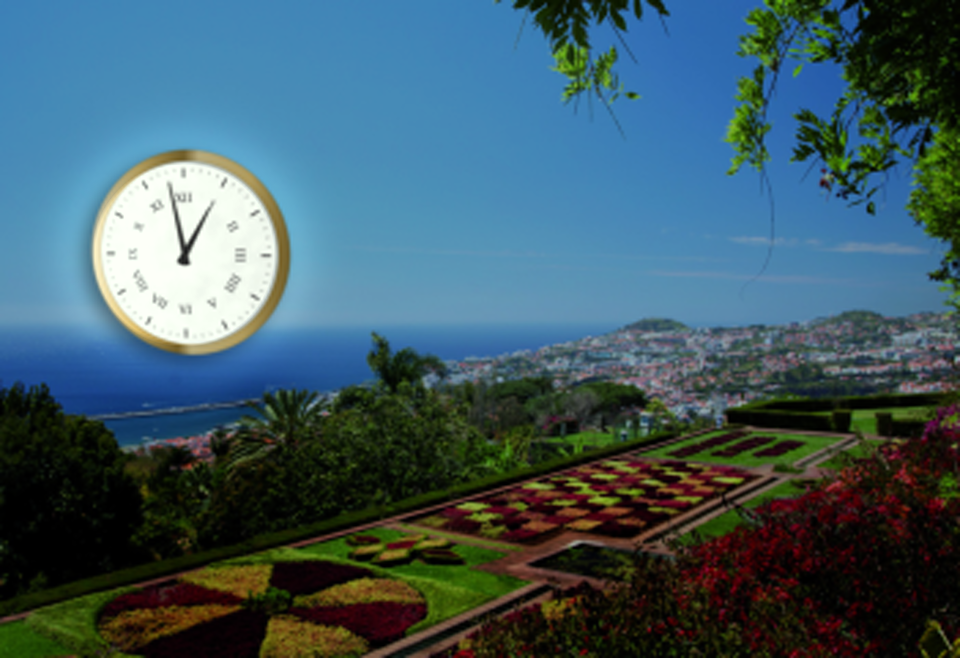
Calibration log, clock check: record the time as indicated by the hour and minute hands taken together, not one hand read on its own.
12:58
